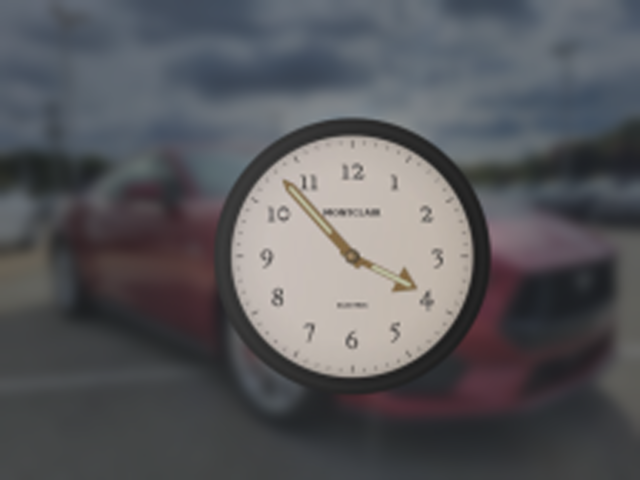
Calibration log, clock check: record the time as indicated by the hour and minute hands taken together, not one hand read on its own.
3:53
